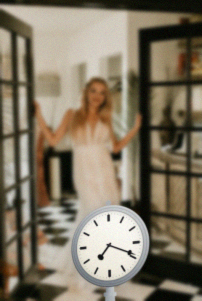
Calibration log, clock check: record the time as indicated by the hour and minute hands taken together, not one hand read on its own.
7:19
